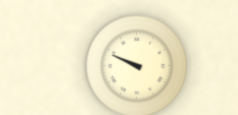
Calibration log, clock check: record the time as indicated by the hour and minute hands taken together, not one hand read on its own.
9:49
